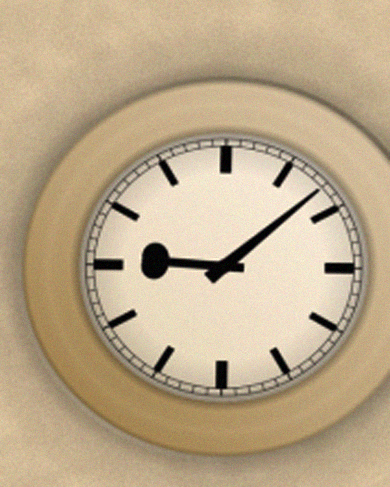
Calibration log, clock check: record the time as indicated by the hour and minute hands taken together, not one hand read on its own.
9:08
